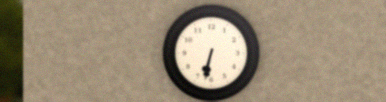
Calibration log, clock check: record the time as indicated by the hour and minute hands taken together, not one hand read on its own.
6:32
